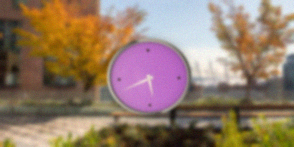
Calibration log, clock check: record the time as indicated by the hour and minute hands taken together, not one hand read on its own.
5:41
